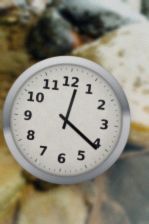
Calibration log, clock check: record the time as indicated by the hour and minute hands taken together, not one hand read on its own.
12:21
